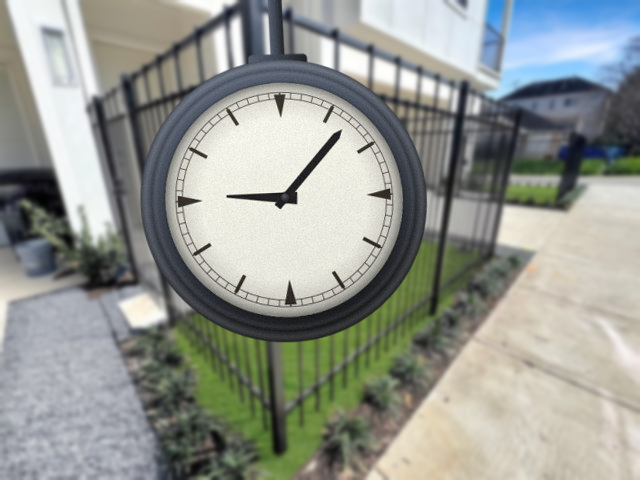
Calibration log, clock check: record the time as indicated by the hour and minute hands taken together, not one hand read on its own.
9:07
